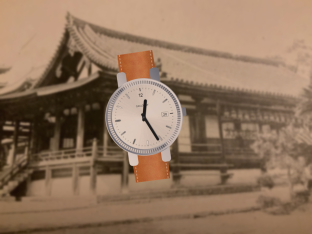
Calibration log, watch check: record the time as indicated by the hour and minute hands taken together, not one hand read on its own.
12:26
